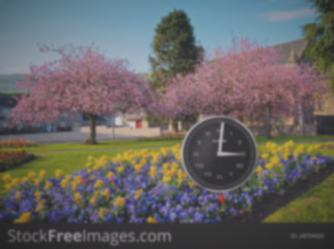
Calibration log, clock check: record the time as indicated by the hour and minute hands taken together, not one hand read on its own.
3:01
